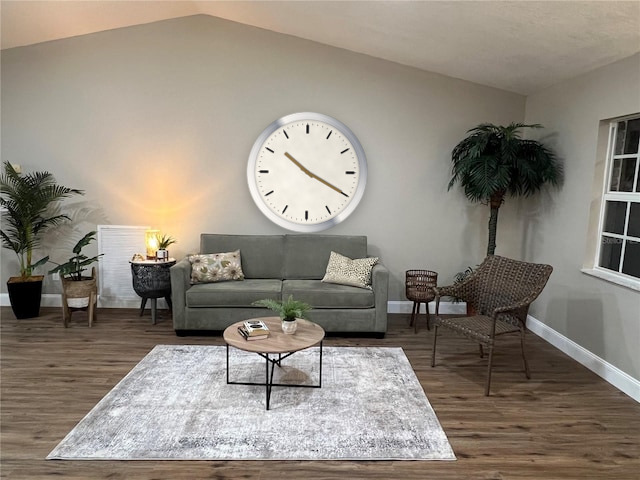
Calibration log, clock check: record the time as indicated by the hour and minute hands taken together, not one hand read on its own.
10:20
